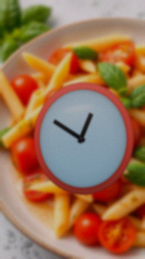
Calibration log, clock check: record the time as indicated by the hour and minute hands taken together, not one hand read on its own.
12:50
